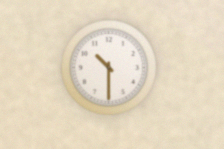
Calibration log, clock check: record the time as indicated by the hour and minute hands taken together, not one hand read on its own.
10:30
